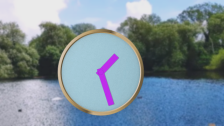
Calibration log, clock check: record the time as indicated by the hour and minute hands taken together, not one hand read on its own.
1:27
